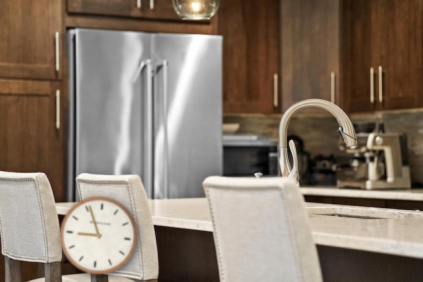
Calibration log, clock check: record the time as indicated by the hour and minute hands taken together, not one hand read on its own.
8:56
